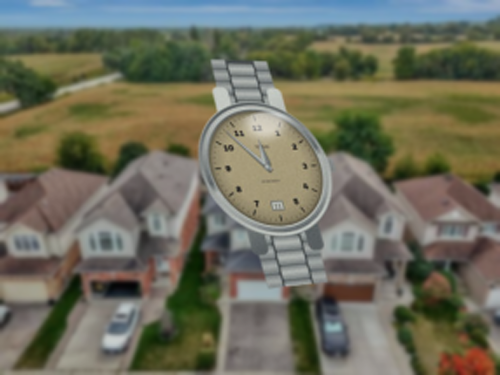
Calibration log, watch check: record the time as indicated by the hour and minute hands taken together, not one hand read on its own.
11:53
